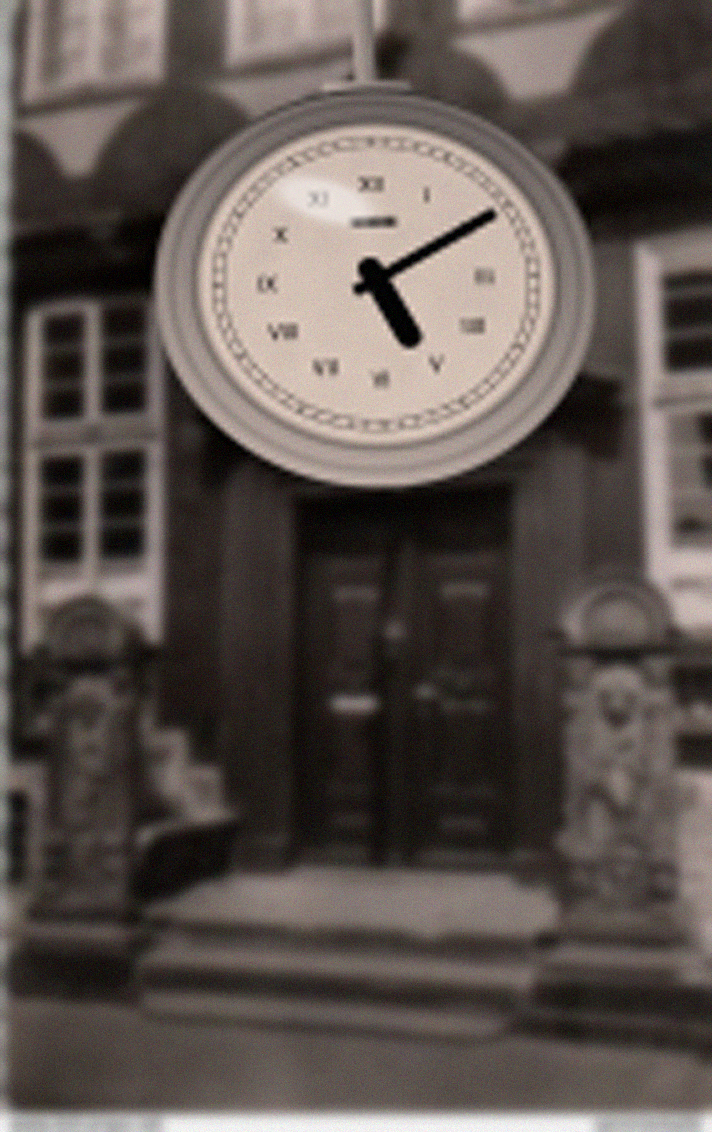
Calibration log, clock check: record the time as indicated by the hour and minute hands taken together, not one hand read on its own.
5:10
